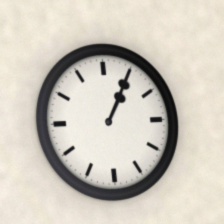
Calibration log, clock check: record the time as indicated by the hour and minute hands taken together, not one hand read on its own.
1:05
